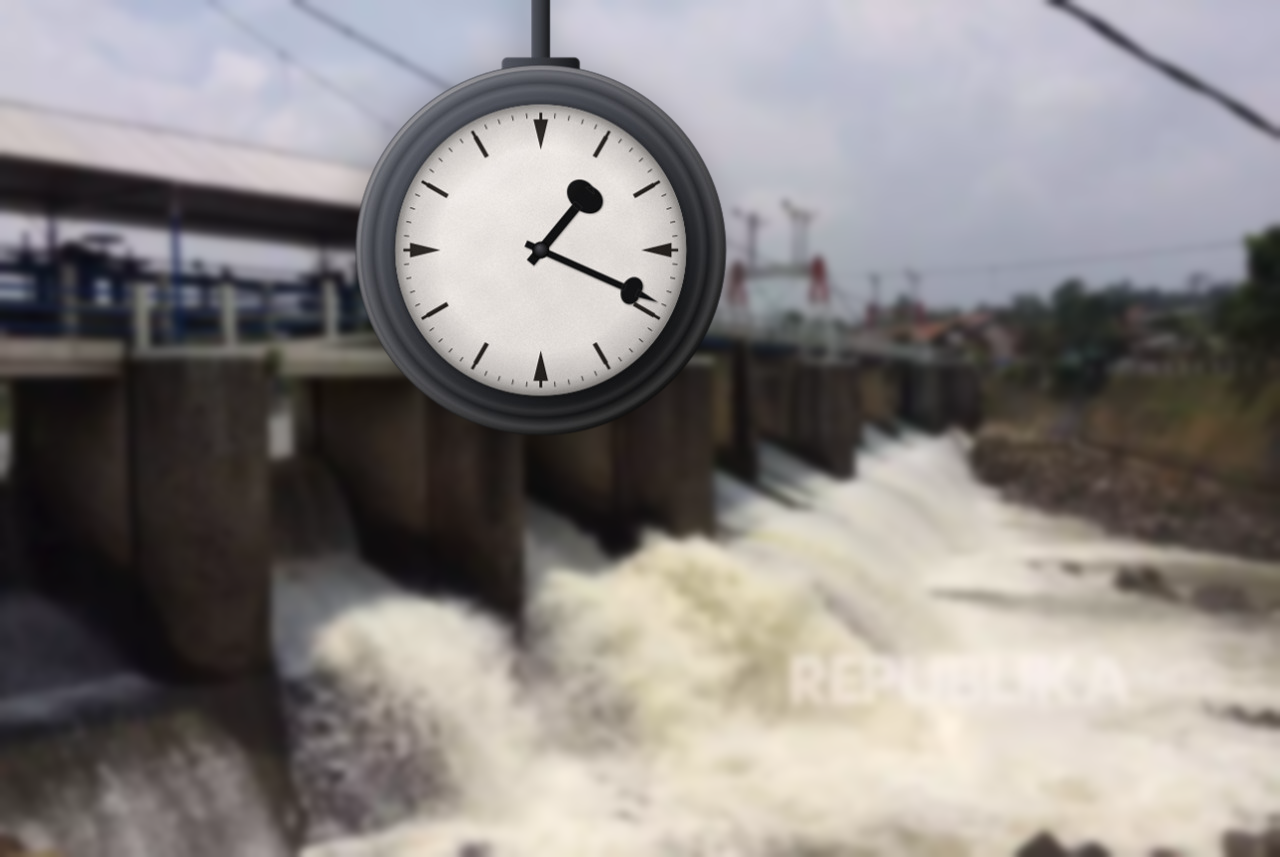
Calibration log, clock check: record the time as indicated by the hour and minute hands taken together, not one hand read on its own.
1:19
